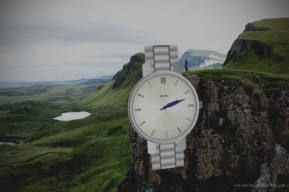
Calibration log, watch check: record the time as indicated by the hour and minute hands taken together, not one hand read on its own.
2:12
